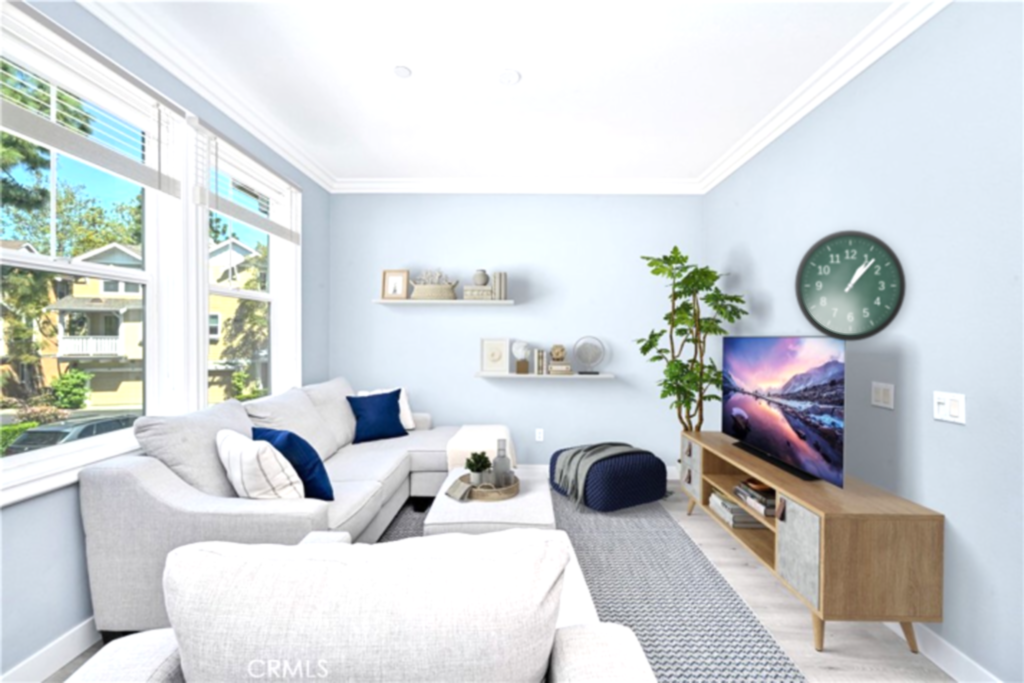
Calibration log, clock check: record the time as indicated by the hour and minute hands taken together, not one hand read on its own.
1:07
